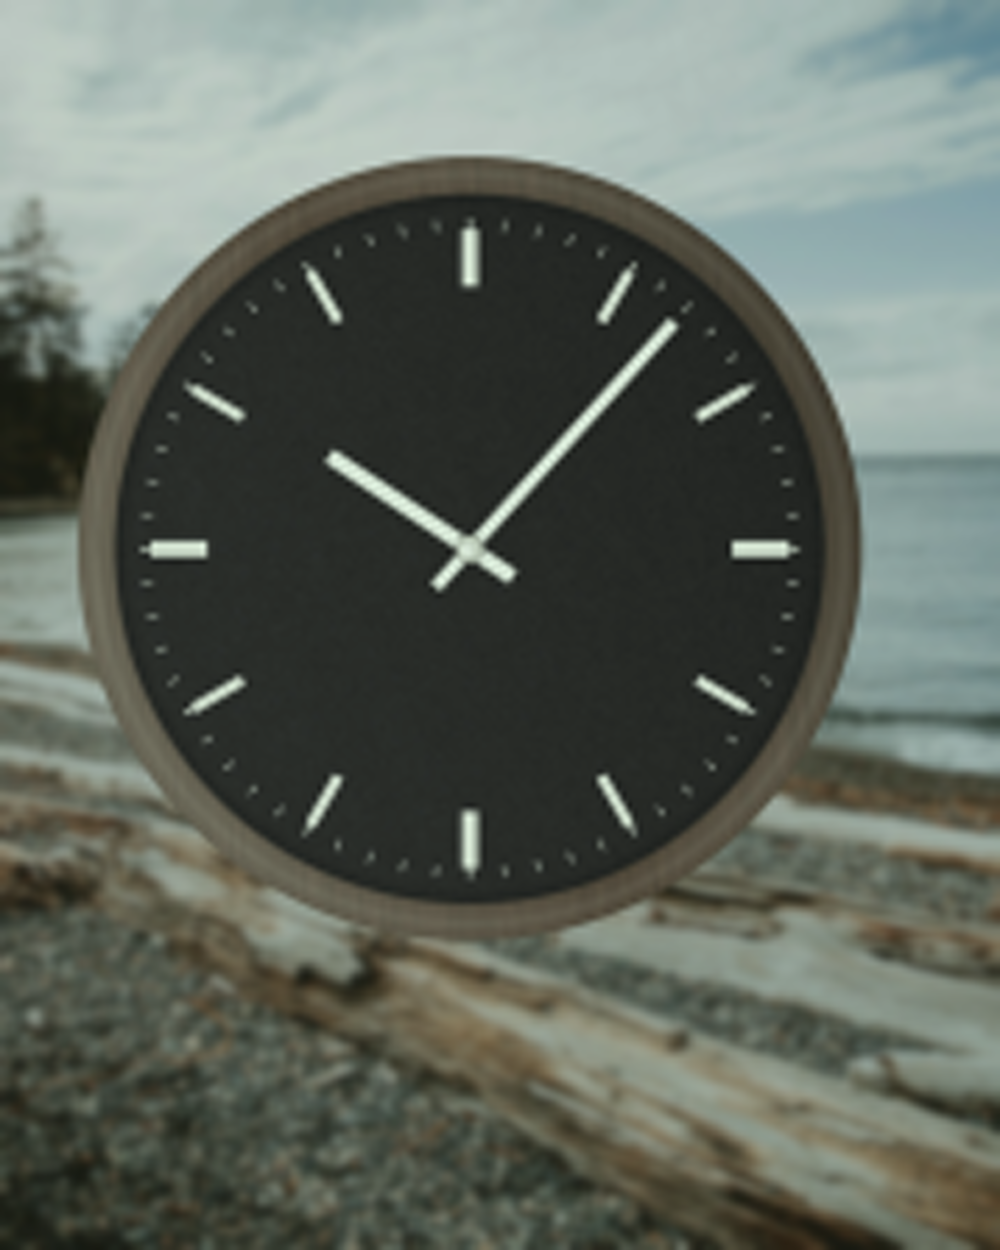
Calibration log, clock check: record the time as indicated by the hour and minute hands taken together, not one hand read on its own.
10:07
